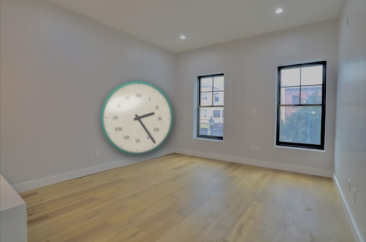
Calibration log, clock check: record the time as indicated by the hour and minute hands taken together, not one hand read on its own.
2:24
